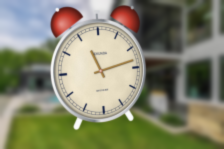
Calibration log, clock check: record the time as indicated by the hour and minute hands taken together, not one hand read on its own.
11:13
